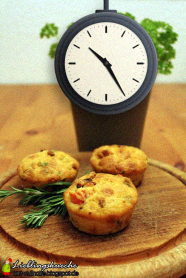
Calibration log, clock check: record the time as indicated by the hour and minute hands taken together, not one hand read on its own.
10:25
